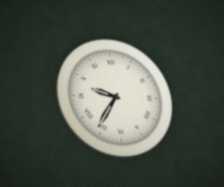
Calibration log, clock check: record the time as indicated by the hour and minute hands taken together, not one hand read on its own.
9:36
